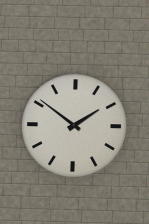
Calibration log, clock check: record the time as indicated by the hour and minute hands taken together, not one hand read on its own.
1:51
